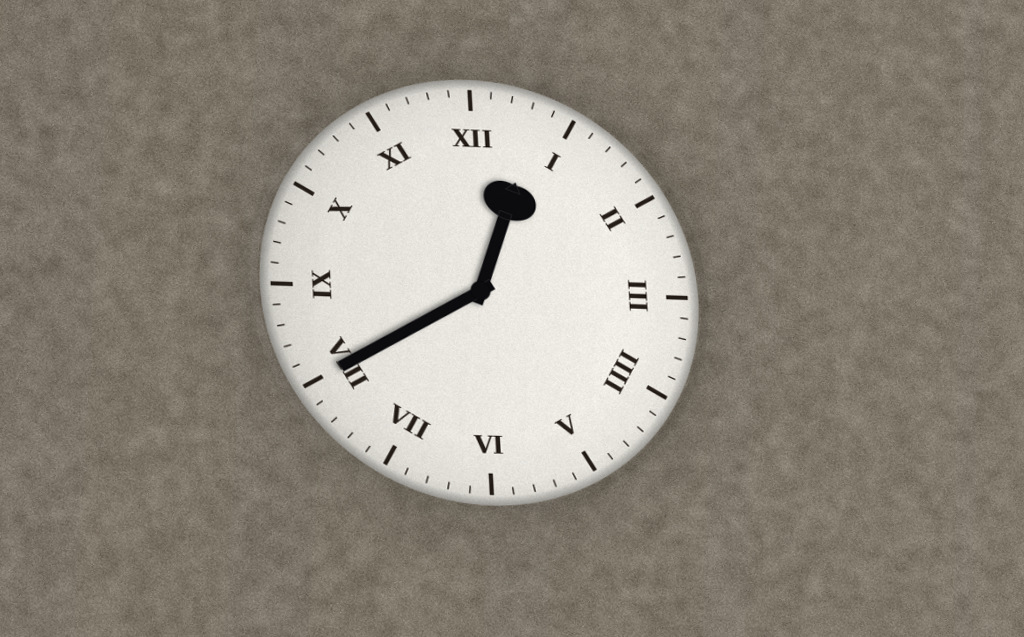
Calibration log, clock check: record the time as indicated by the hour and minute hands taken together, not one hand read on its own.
12:40
